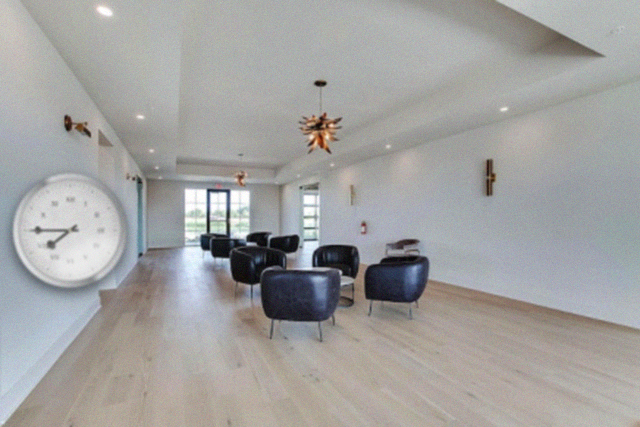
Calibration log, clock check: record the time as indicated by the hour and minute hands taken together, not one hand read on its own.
7:45
